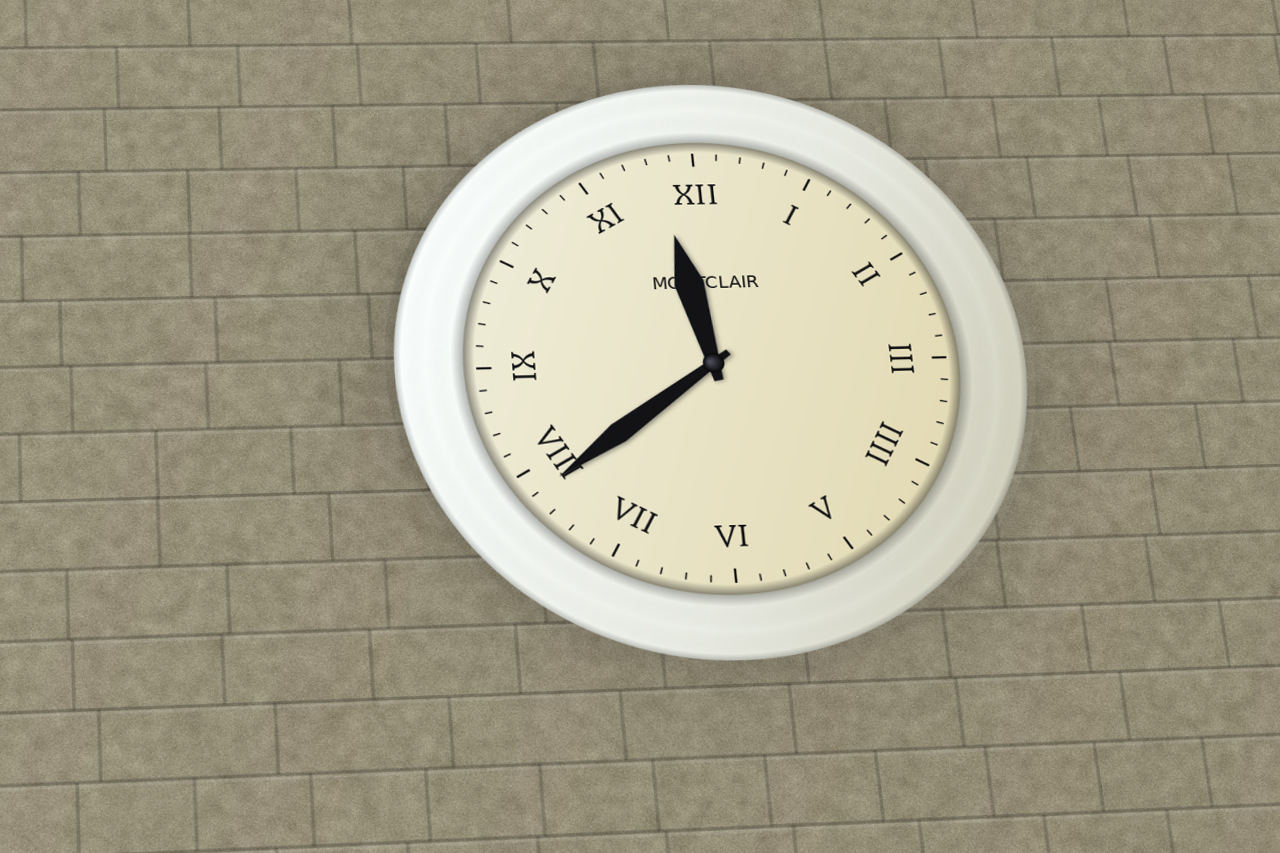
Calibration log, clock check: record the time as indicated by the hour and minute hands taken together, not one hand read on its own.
11:39
